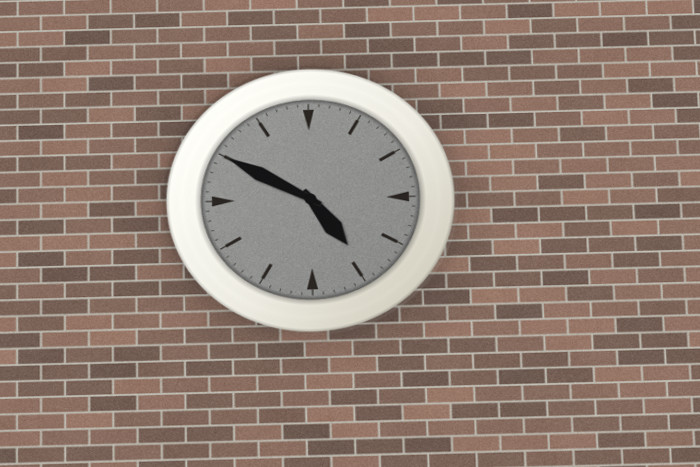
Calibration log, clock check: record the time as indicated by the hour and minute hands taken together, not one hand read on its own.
4:50
